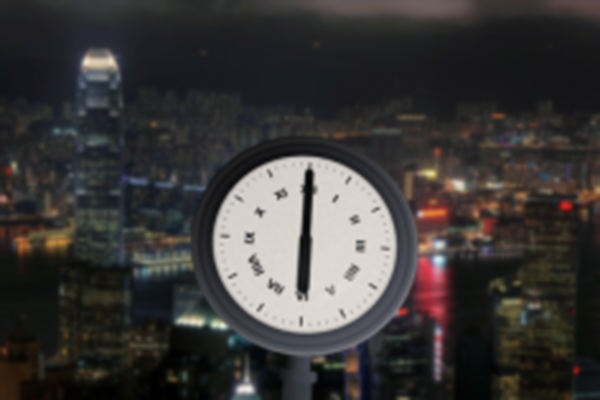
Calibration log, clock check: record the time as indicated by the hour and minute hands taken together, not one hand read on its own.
6:00
